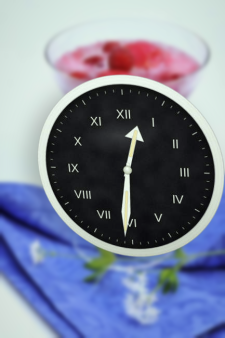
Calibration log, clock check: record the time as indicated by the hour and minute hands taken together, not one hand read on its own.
12:31
